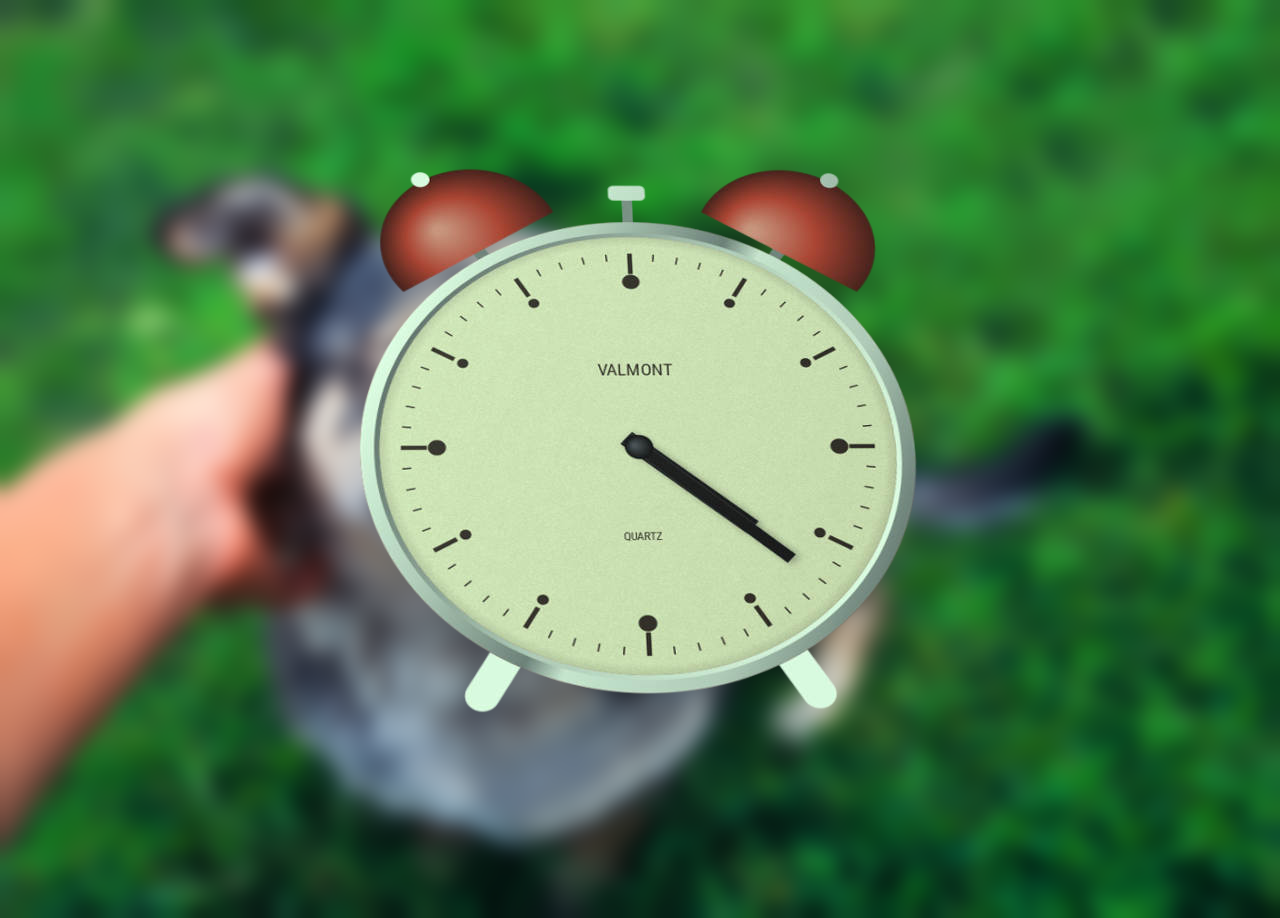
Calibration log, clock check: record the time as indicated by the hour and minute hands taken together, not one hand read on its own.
4:22
